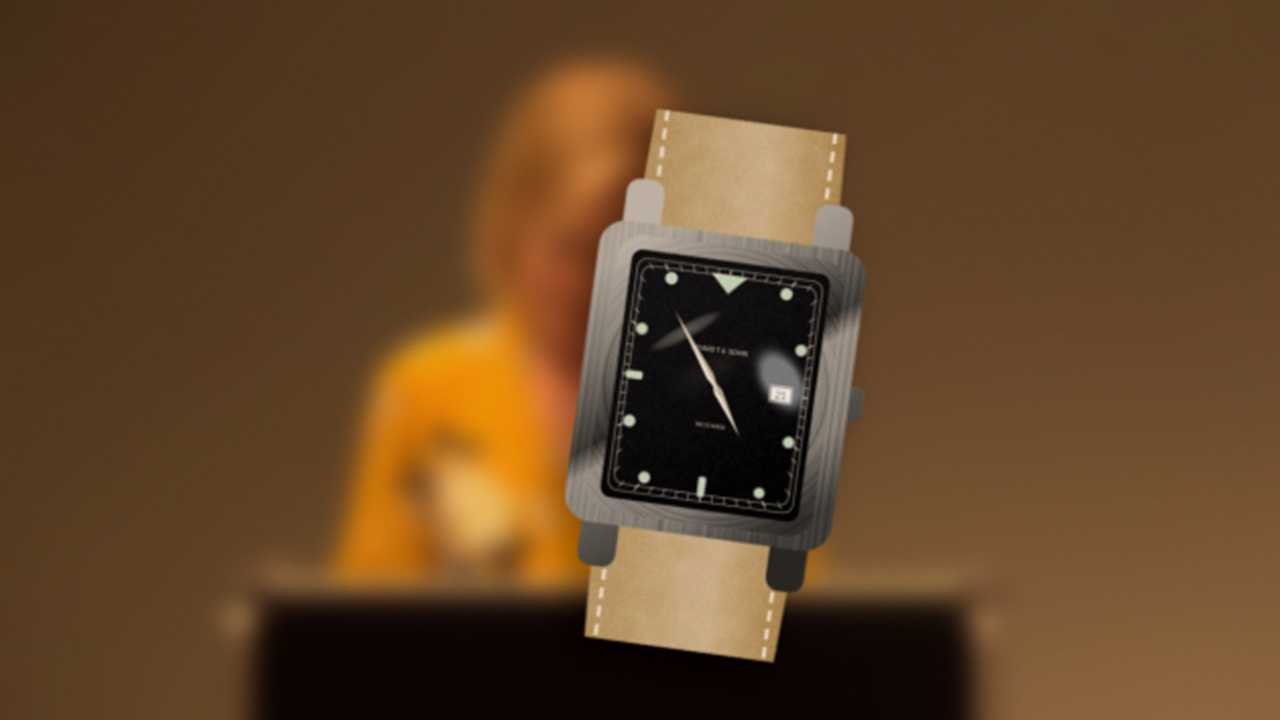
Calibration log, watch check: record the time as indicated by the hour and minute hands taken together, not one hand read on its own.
4:54
